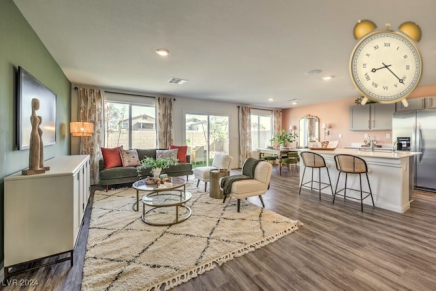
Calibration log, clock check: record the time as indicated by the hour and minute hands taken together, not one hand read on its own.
8:22
